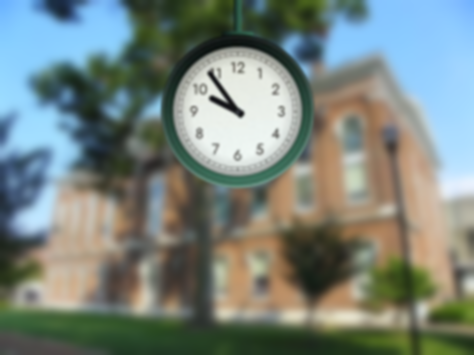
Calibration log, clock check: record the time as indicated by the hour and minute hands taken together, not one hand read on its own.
9:54
